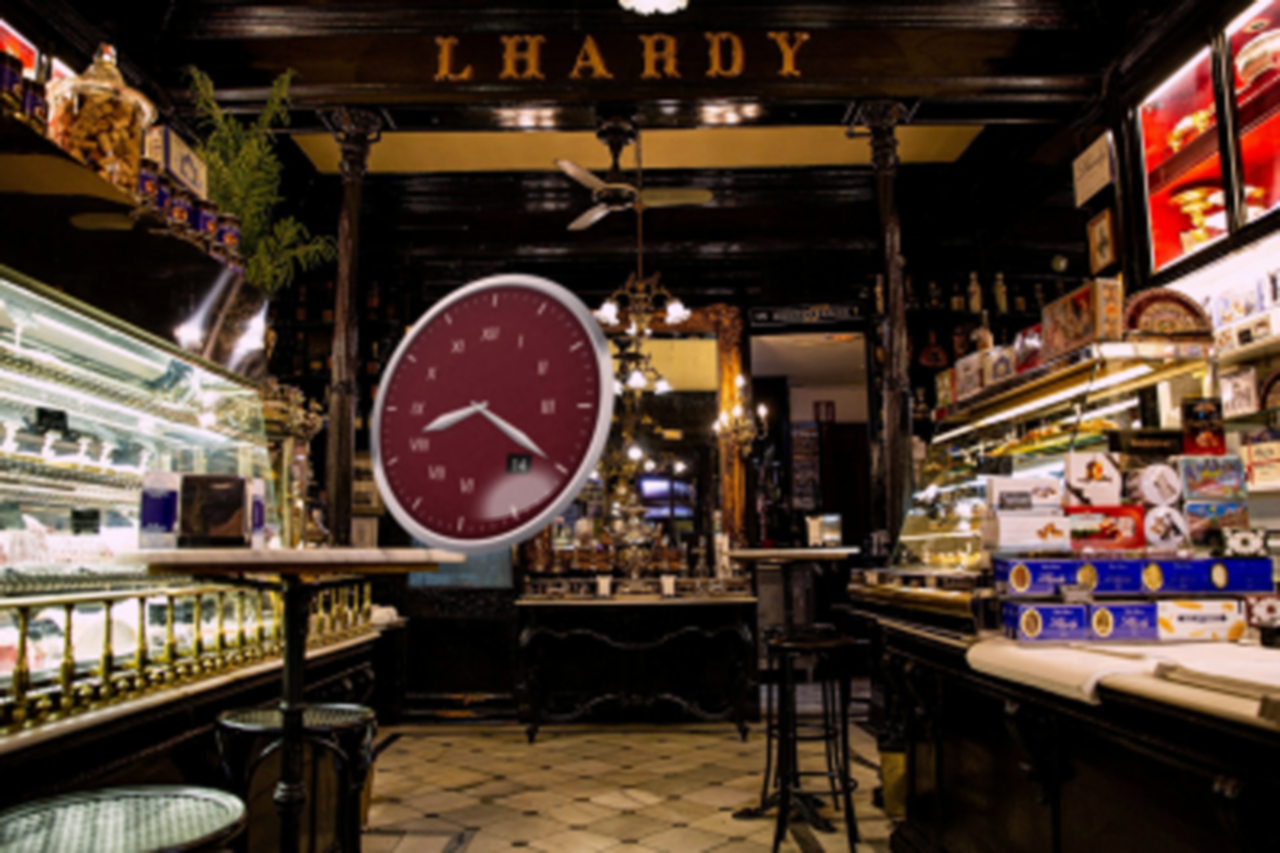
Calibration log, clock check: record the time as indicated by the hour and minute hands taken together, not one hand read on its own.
8:20
